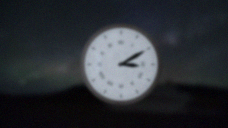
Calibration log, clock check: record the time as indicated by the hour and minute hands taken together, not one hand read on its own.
3:10
